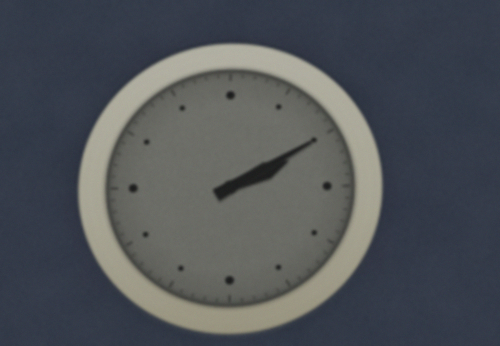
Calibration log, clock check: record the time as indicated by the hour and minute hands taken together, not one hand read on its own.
2:10
